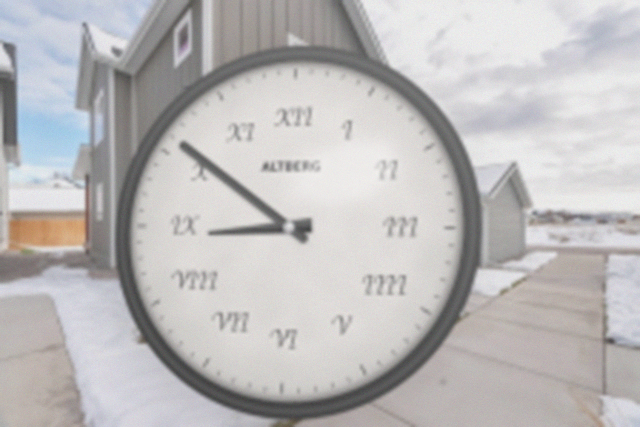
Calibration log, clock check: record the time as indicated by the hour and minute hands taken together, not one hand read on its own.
8:51
